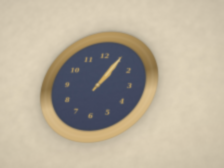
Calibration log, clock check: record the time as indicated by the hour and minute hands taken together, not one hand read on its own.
1:05
